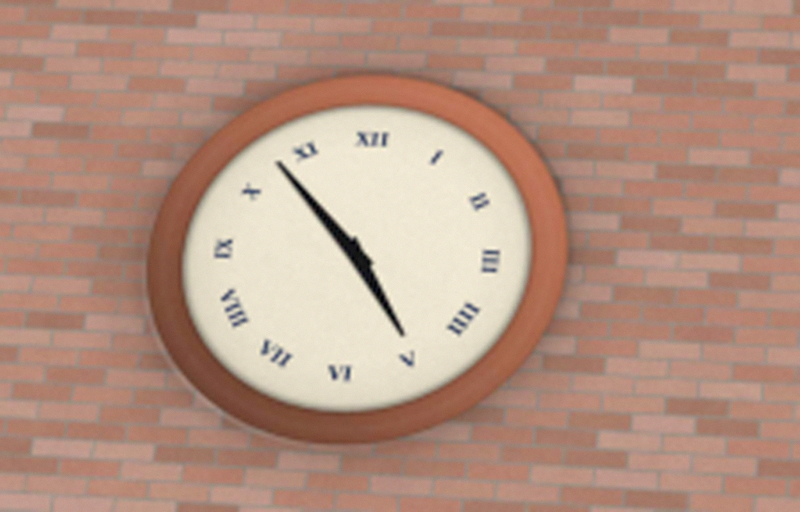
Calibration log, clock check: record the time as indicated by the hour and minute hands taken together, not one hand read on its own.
4:53
